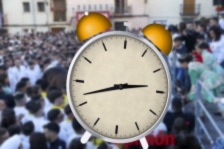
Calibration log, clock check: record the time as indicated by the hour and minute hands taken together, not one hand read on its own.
2:42
